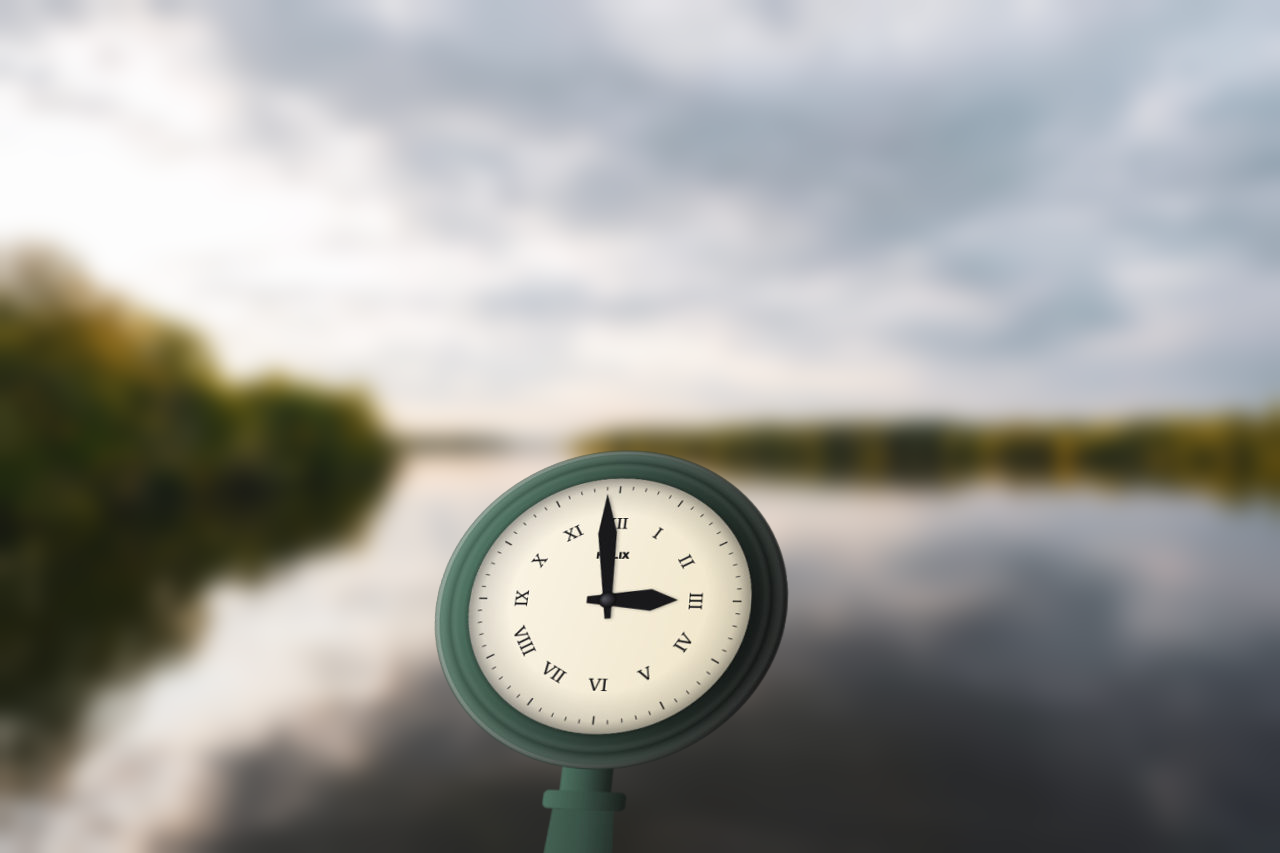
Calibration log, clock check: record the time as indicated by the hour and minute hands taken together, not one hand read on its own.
2:59
